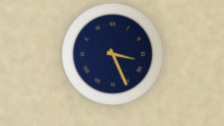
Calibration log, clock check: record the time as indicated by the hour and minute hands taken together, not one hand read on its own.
3:26
